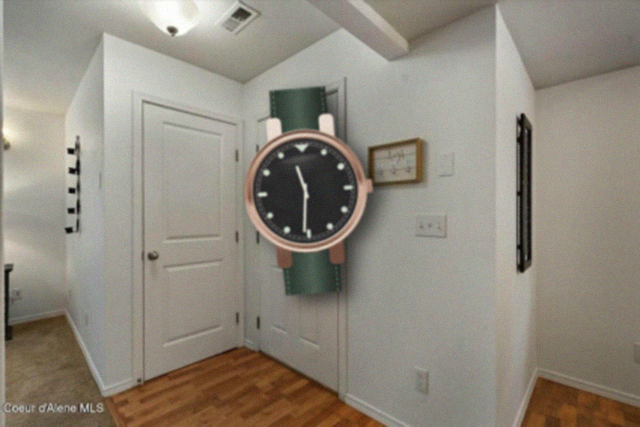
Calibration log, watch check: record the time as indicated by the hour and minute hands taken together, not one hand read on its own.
11:31
